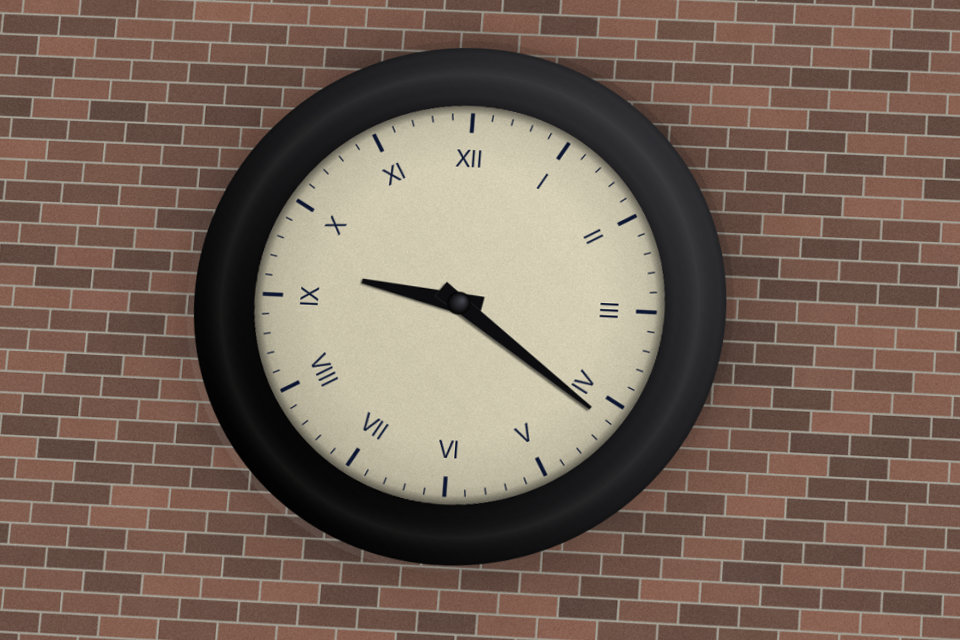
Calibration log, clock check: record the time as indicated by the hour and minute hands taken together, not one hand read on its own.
9:21
